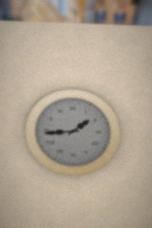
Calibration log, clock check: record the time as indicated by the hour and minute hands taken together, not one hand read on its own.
1:44
